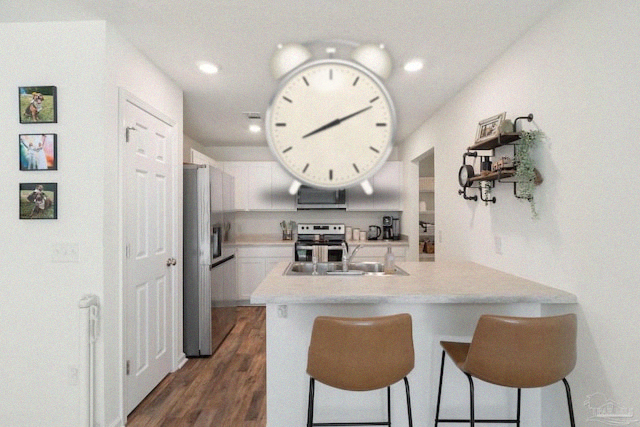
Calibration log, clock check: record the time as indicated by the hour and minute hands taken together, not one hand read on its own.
8:11
